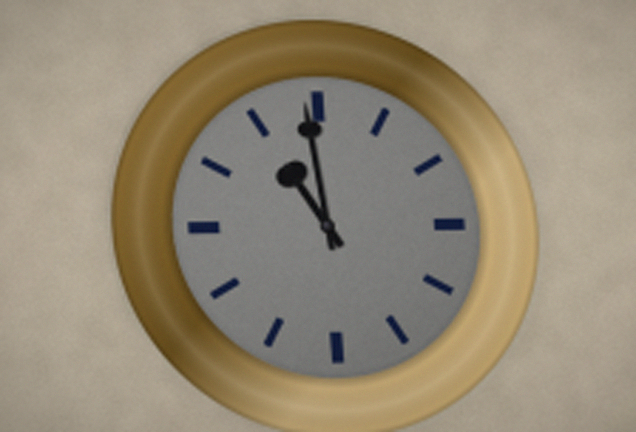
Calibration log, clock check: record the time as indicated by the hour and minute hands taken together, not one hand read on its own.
10:59
